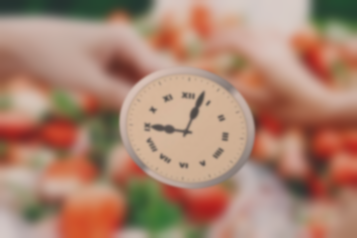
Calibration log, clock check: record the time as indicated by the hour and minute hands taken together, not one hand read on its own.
9:03
